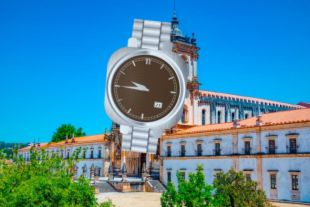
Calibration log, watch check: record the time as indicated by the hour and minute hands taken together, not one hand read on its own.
9:45
